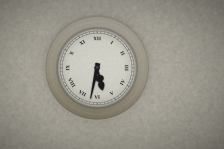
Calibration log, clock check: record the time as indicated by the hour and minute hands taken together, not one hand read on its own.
5:32
